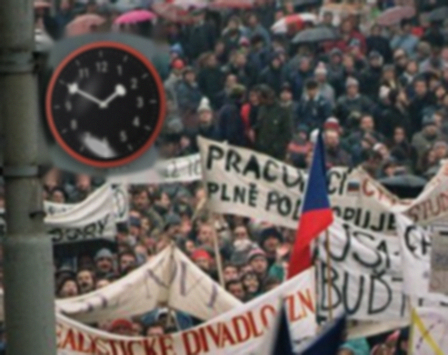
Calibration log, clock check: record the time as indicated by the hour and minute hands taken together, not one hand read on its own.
1:50
